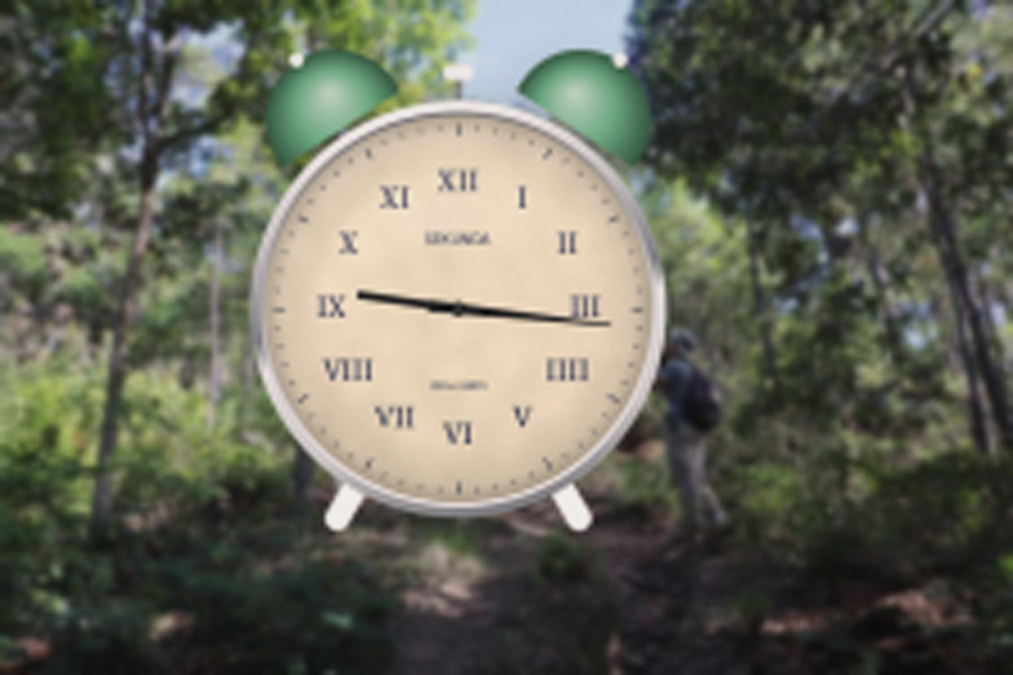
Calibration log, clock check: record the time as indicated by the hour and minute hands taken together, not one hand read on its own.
9:16
